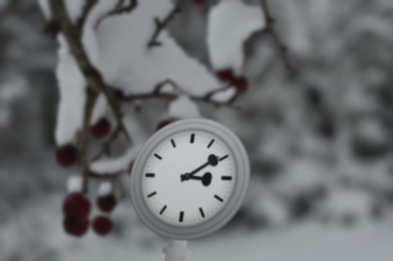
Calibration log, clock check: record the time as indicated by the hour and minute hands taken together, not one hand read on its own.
3:09
